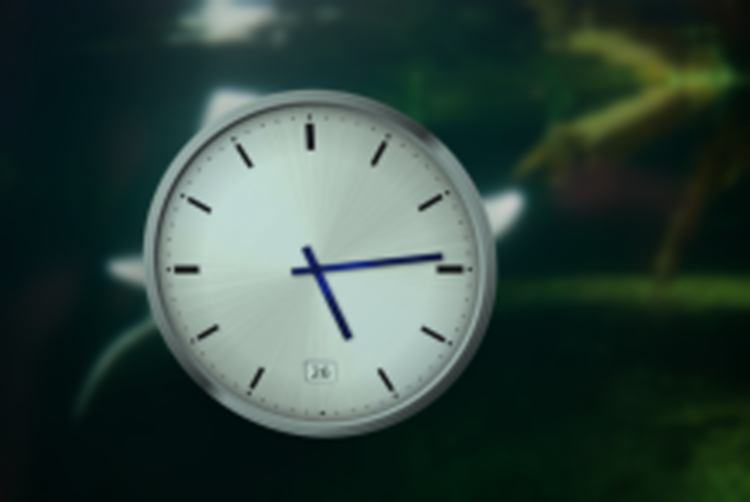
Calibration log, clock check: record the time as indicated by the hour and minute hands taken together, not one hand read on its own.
5:14
